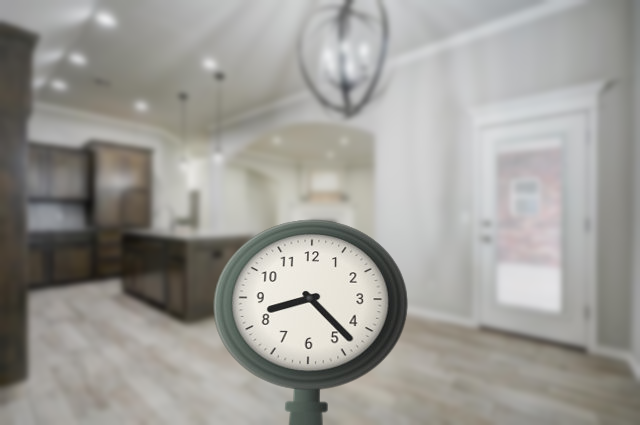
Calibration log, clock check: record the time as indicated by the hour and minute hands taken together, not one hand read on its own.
8:23
